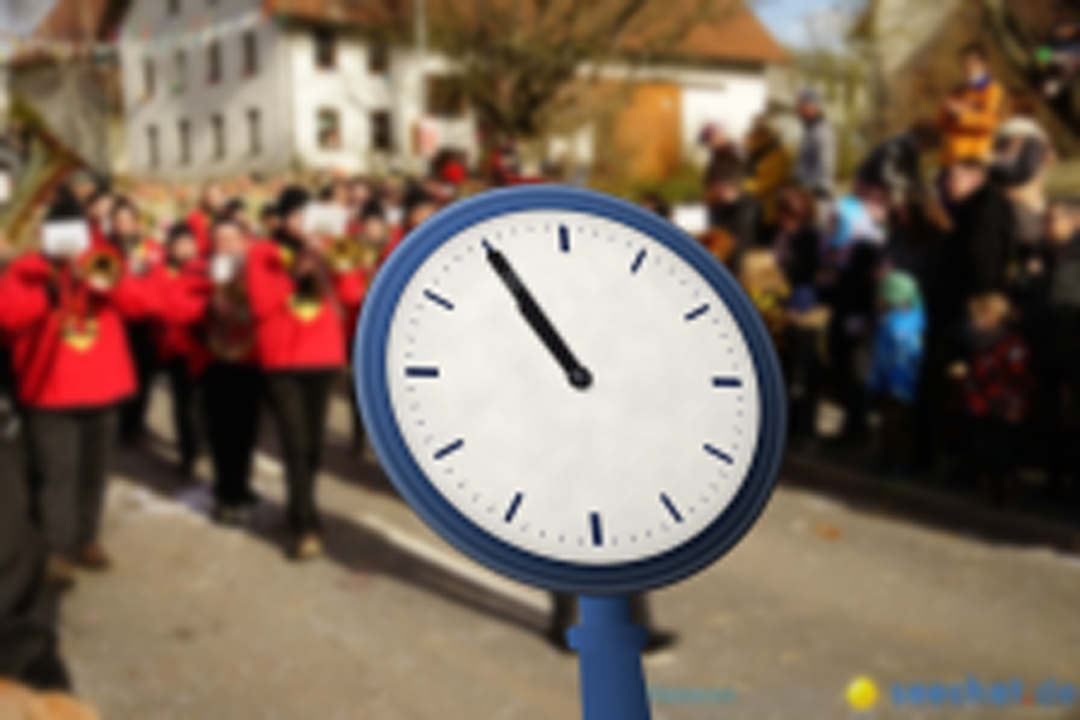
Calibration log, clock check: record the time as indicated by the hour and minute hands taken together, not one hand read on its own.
10:55
